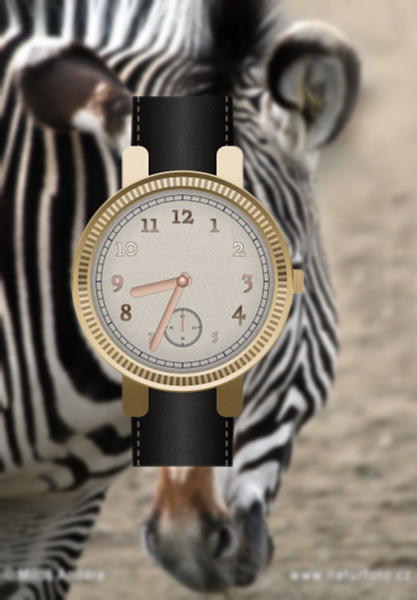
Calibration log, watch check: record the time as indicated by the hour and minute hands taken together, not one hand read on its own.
8:34
